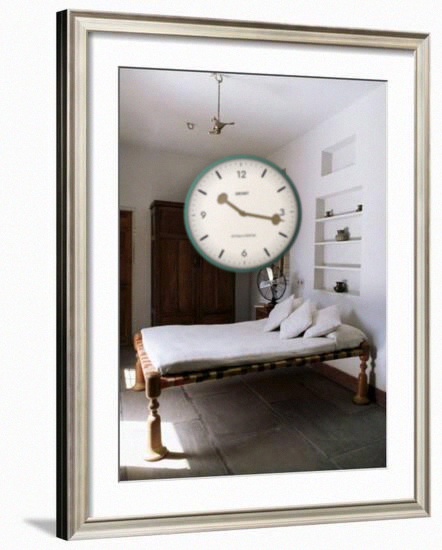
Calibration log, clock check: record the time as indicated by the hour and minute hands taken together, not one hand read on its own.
10:17
